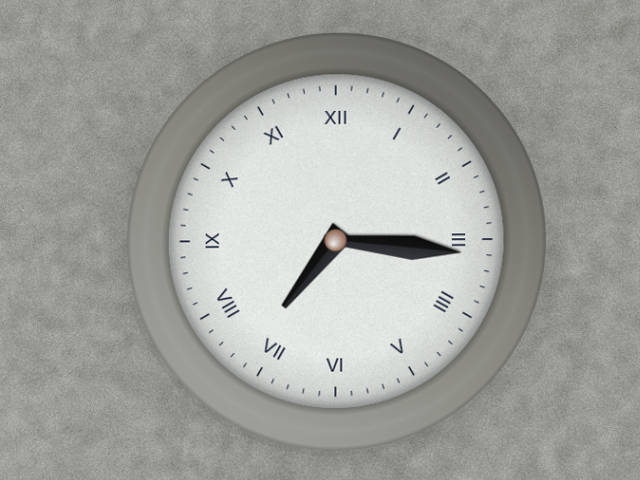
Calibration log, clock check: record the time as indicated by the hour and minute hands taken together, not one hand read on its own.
7:16
